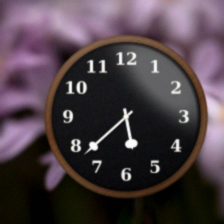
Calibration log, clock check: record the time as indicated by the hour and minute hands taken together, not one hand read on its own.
5:38
